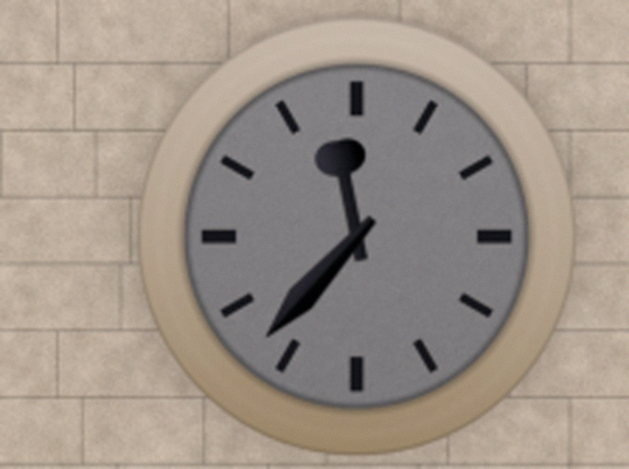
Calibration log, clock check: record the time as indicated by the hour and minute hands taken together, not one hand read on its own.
11:37
